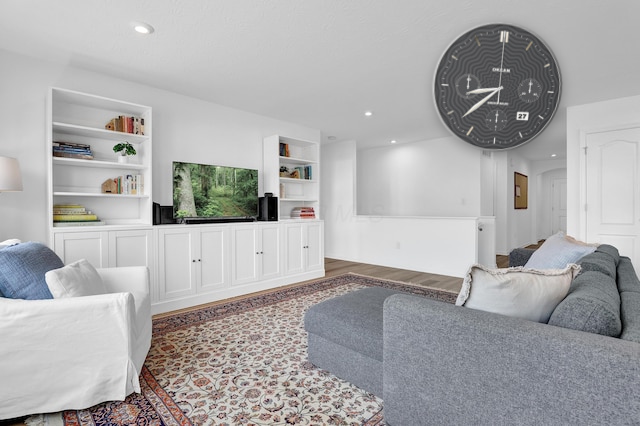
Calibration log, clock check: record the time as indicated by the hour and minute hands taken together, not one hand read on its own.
8:38
